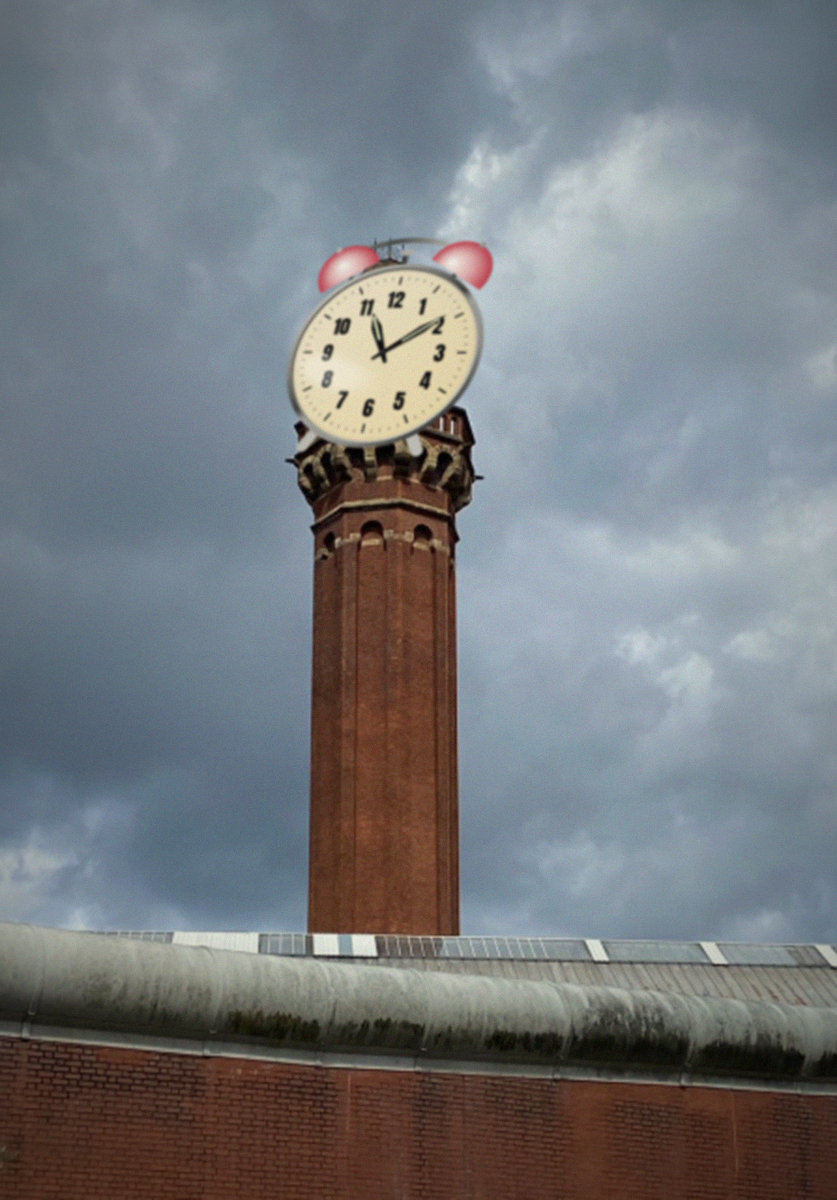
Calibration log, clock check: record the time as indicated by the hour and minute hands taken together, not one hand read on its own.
11:09
